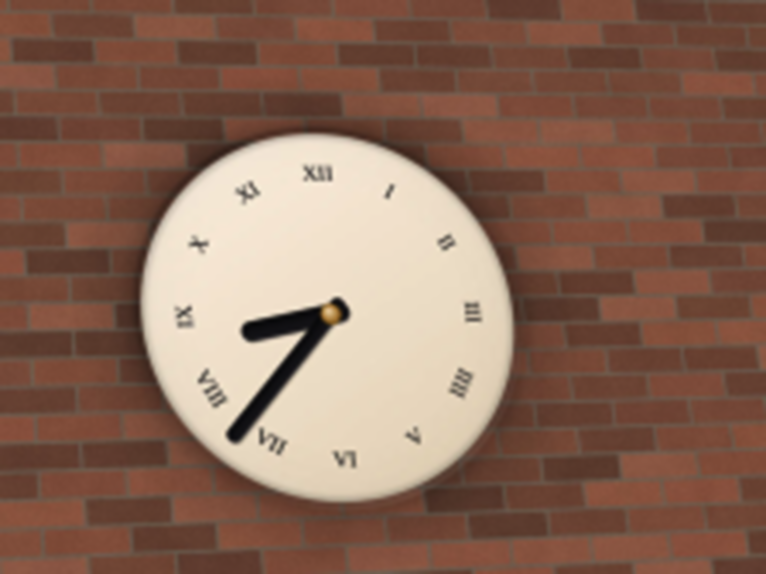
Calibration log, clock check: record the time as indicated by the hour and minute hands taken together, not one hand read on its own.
8:37
